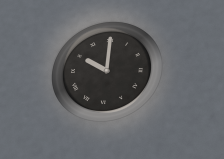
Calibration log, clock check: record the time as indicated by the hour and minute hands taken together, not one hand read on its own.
10:00
